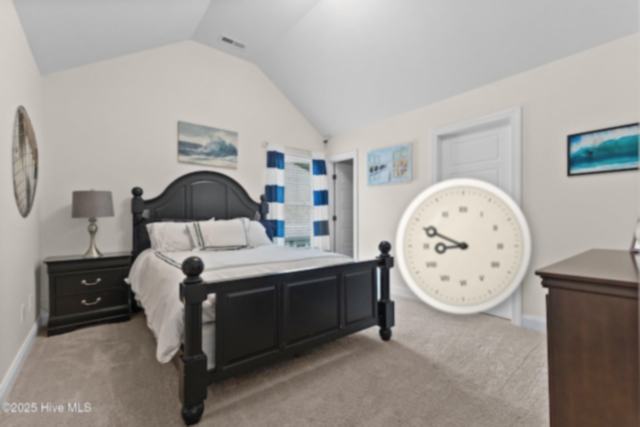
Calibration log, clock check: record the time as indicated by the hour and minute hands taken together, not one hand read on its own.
8:49
